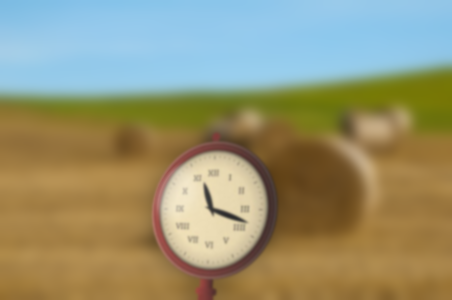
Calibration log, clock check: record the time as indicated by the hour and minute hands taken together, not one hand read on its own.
11:18
